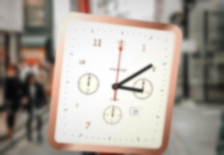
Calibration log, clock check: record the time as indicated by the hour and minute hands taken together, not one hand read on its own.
3:09
